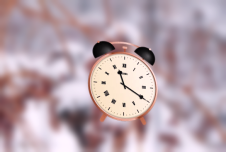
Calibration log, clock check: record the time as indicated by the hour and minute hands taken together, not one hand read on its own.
11:20
